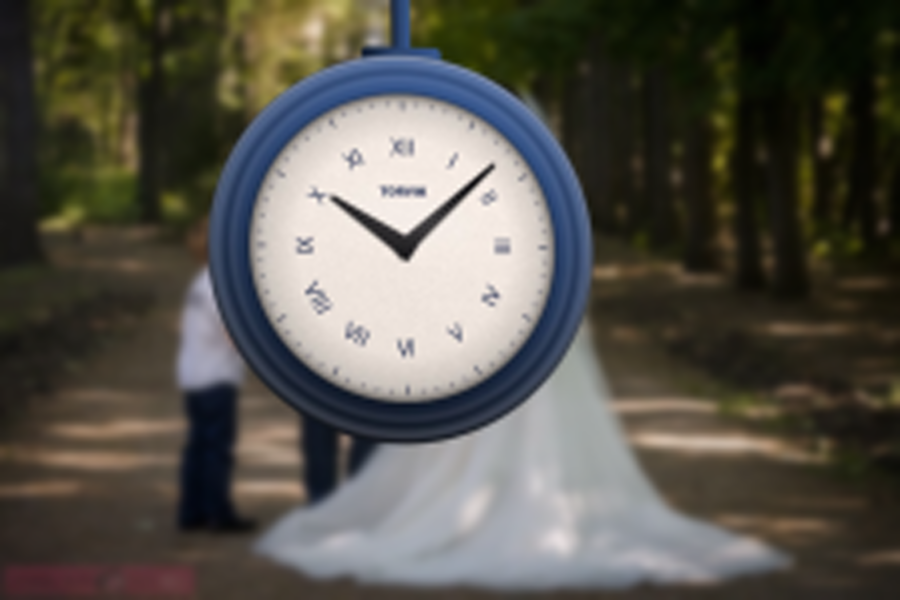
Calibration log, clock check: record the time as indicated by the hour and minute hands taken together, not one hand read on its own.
10:08
